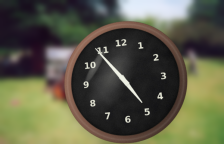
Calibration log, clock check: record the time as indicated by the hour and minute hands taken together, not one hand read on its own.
4:54
